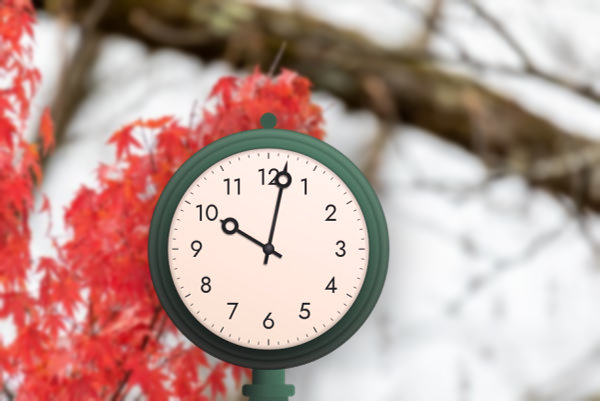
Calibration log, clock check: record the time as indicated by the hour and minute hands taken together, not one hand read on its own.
10:02
